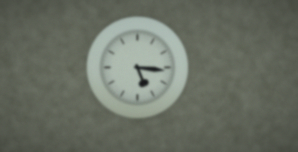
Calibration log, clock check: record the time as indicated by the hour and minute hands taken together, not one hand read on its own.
5:16
